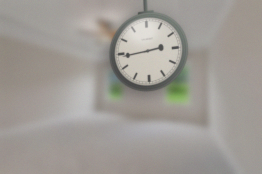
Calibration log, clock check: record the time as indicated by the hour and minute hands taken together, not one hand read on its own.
2:44
